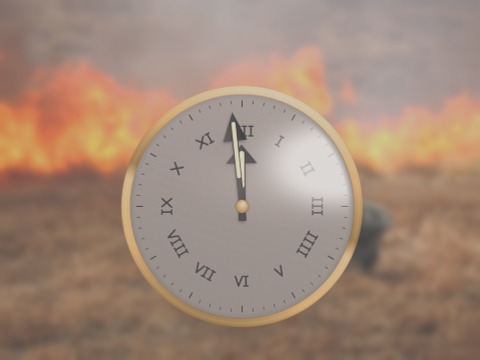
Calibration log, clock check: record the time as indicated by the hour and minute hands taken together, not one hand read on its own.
11:59
